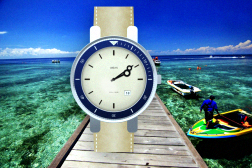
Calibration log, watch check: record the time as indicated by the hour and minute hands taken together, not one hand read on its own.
2:09
